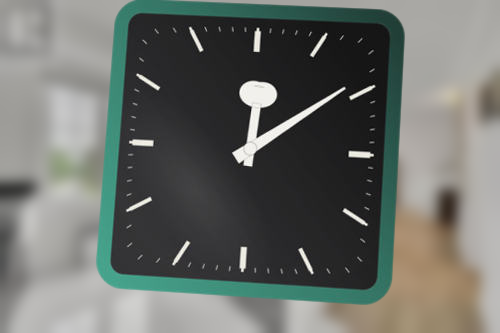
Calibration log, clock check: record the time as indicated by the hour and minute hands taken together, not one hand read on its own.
12:09
